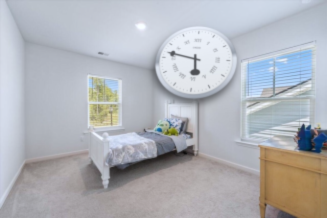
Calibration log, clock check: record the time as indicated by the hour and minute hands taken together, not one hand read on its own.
5:47
